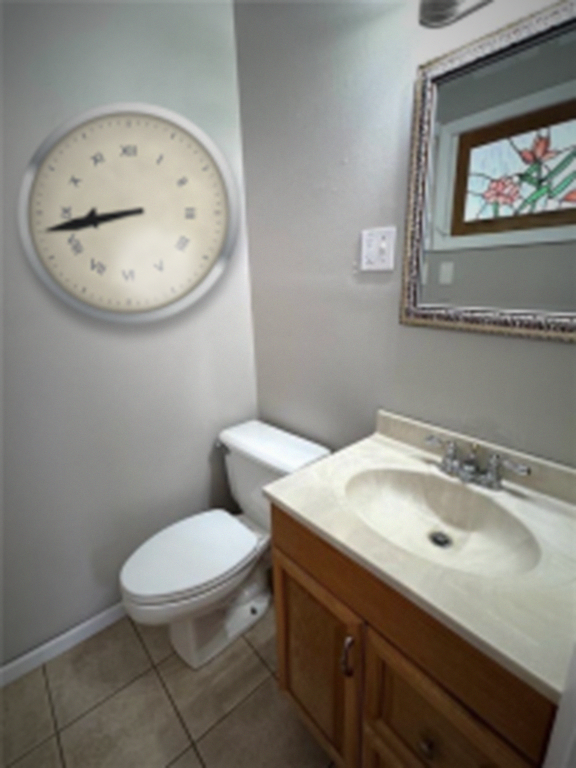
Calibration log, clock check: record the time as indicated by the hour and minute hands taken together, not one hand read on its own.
8:43
